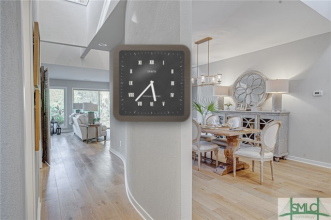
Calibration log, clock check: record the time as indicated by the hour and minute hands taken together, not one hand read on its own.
5:37
